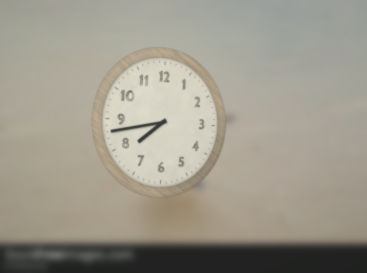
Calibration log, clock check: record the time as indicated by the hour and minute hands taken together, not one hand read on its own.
7:43
